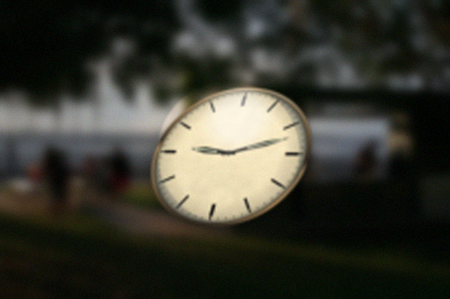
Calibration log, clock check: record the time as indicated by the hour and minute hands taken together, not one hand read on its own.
9:12
